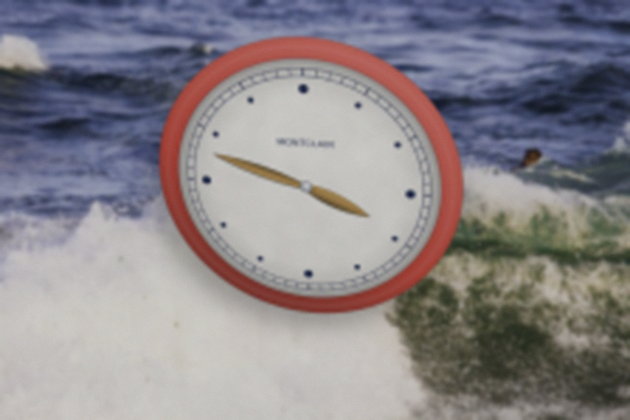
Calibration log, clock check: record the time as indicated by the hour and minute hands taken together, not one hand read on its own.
3:48
